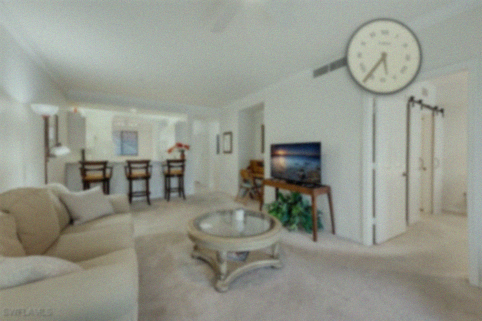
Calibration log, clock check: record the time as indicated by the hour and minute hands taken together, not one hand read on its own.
5:36
